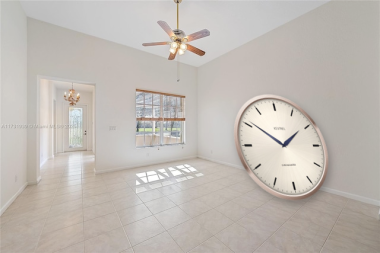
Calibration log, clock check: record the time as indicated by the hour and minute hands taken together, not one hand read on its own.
1:51
